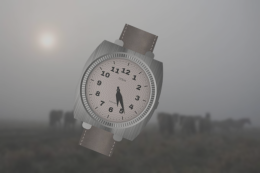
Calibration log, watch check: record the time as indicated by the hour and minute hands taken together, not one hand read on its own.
5:24
